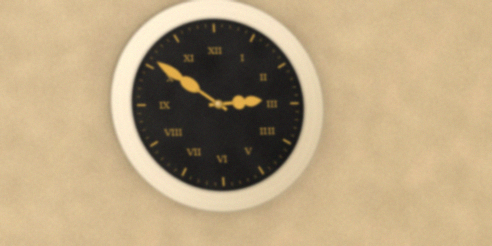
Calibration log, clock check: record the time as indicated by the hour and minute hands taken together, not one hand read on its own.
2:51
